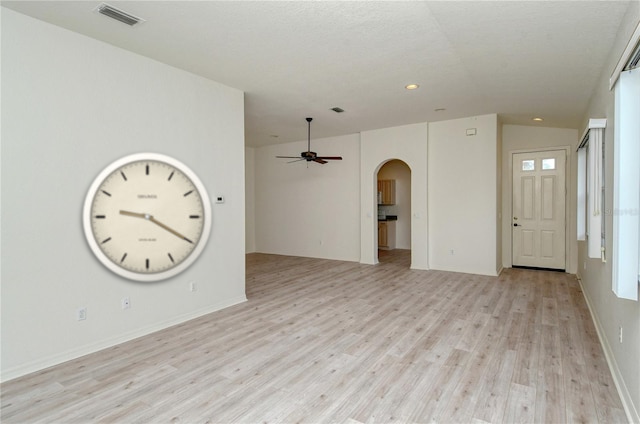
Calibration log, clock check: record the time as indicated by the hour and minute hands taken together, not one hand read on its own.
9:20
